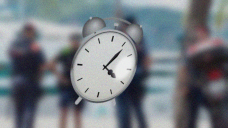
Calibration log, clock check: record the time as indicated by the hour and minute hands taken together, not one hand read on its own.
4:06
